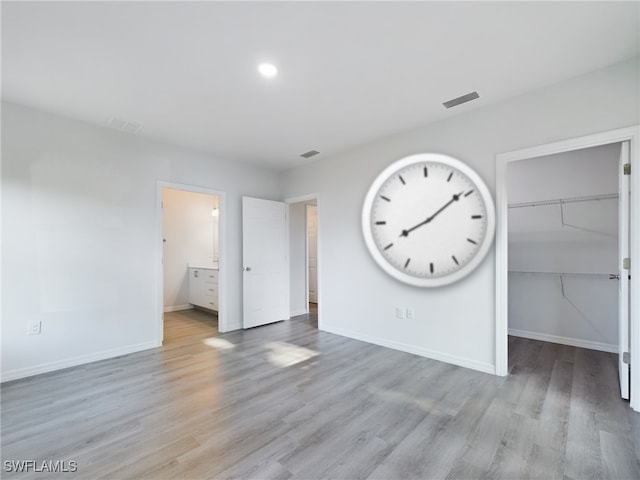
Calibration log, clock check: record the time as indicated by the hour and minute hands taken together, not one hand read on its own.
8:09
